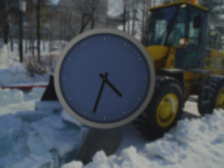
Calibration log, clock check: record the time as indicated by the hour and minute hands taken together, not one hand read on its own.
4:33
